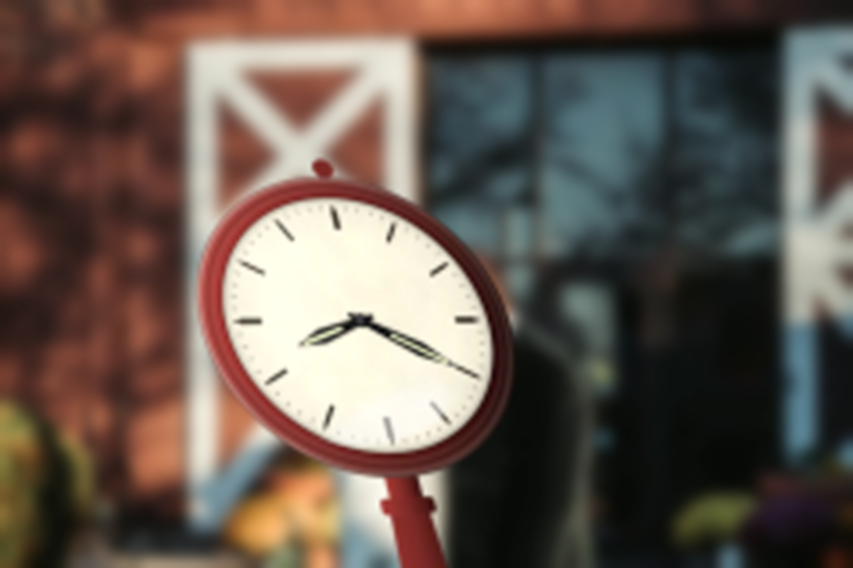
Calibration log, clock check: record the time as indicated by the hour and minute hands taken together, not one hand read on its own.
8:20
